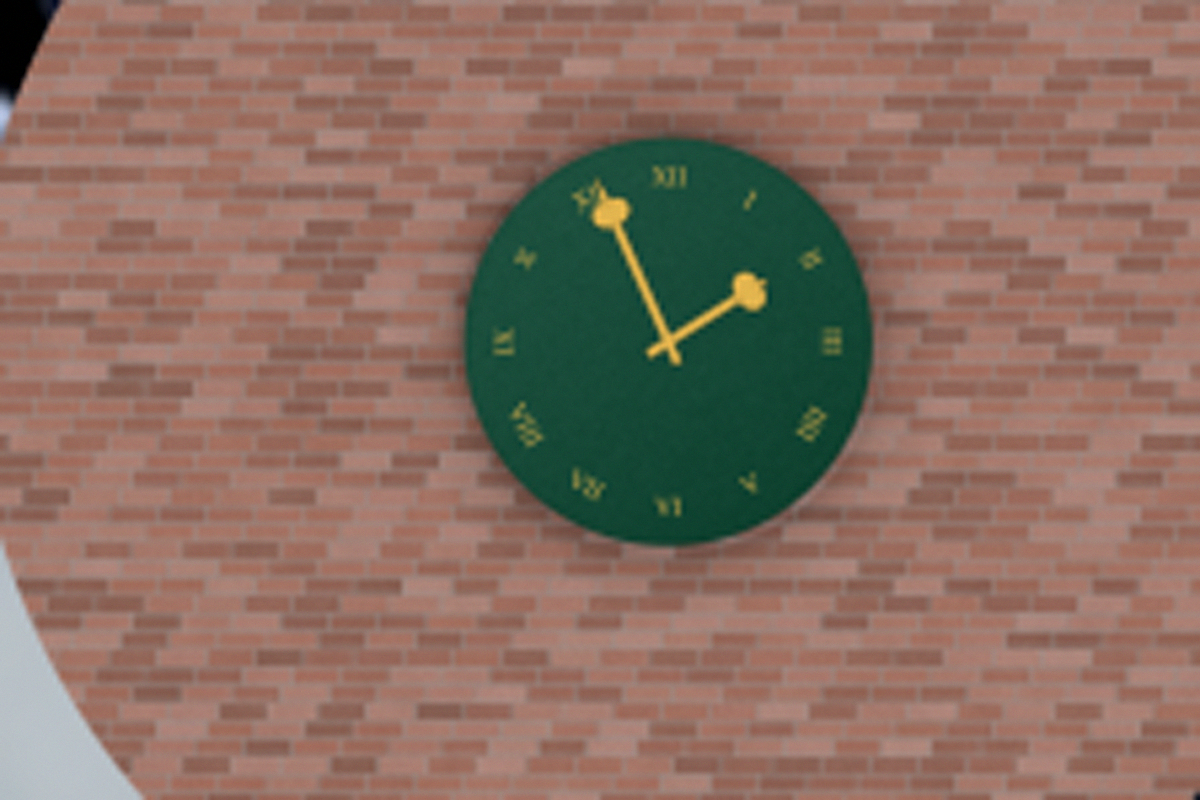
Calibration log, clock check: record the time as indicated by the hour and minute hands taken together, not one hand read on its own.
1:56
